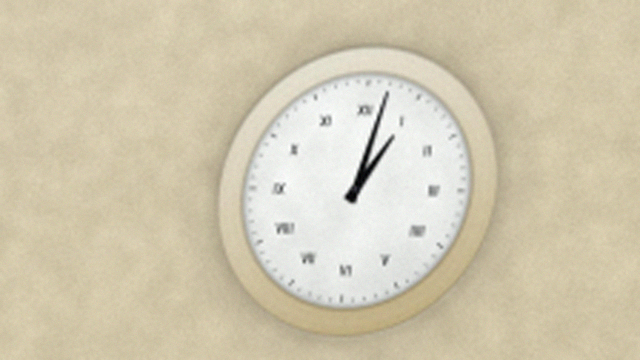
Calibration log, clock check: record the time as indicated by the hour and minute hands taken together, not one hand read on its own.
1:02
